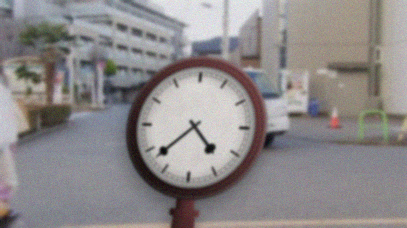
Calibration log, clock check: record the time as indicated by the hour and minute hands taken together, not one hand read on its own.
4:38
